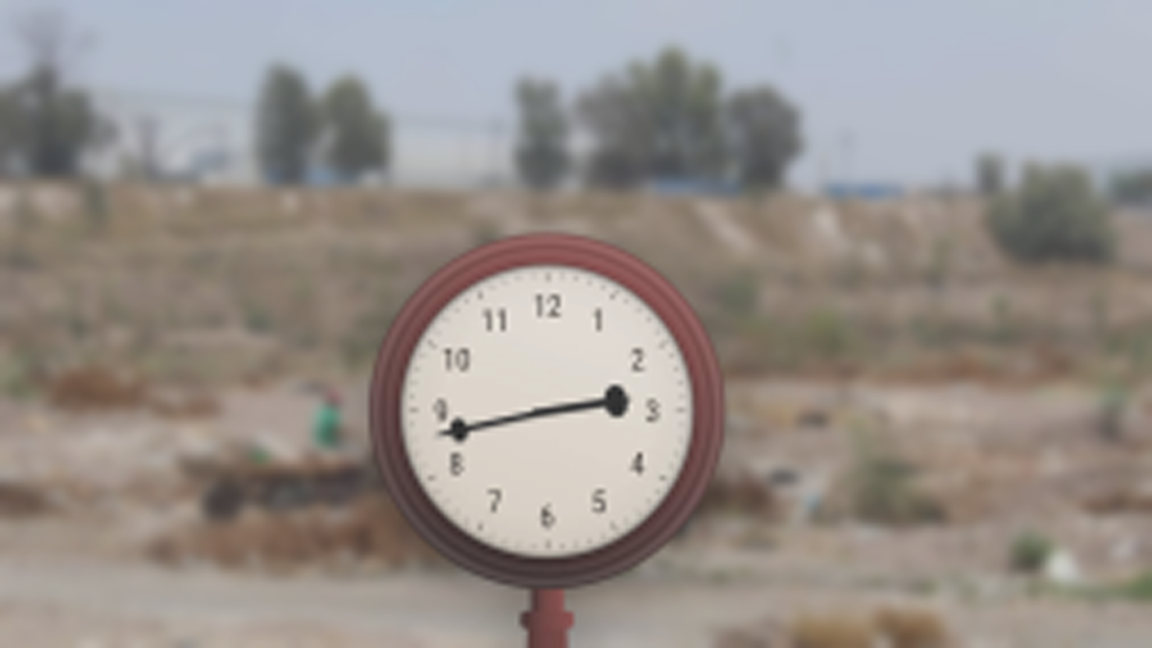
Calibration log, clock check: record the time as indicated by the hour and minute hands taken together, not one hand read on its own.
2:43
